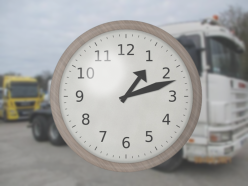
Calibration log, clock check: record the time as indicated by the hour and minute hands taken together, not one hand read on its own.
1:12
